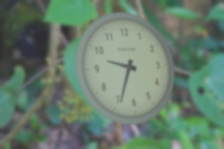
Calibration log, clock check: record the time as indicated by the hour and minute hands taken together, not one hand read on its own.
9:34
